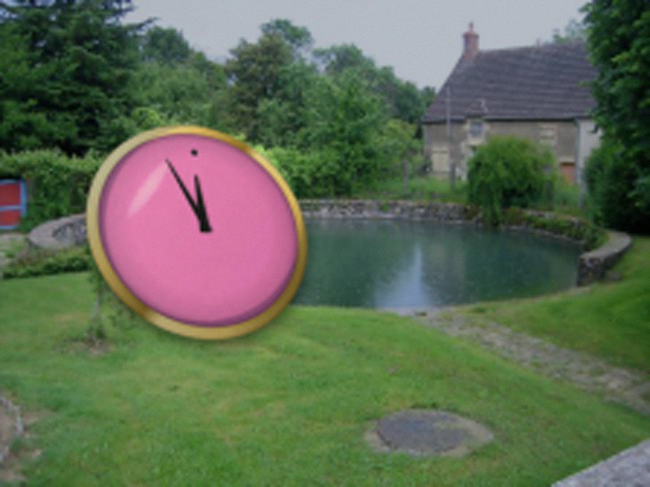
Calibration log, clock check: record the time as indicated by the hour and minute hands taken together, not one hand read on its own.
11:56
